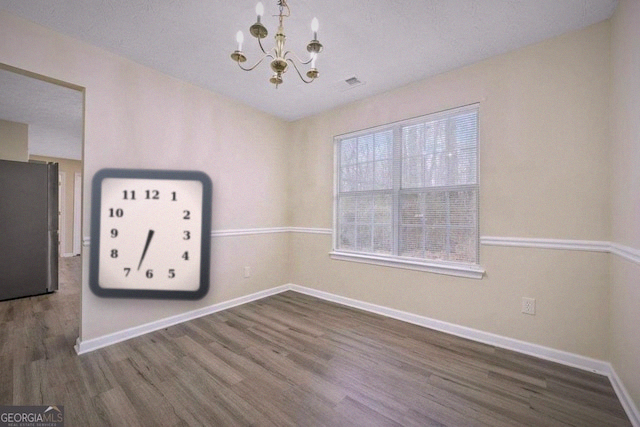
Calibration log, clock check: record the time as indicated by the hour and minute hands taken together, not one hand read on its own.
6:33
